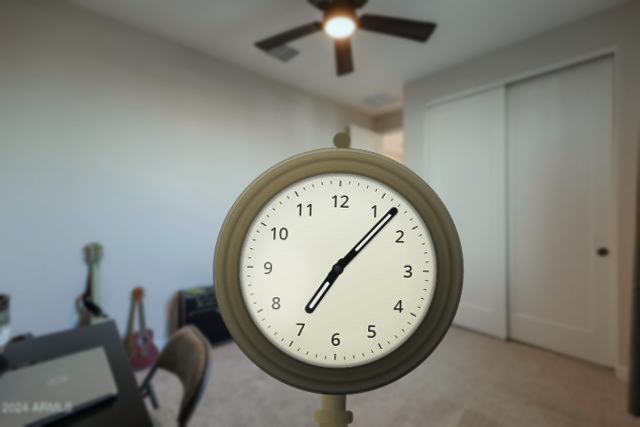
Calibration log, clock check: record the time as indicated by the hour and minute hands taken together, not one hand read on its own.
7:07
